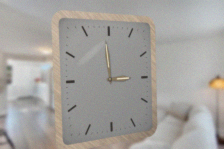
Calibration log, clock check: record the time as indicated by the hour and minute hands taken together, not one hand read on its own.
2:59
